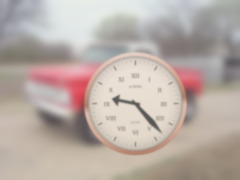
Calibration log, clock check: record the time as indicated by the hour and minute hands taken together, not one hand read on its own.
9:23
